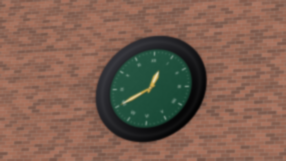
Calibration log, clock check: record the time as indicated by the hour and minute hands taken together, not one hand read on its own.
12:40
